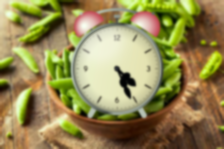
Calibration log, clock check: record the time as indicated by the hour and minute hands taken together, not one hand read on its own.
4:26
